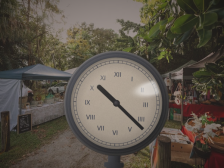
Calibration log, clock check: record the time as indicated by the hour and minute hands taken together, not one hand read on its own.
10:22
